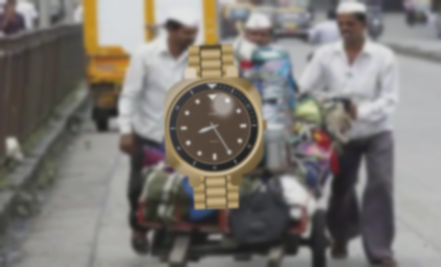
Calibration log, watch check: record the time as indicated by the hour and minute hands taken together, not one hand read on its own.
8:25
